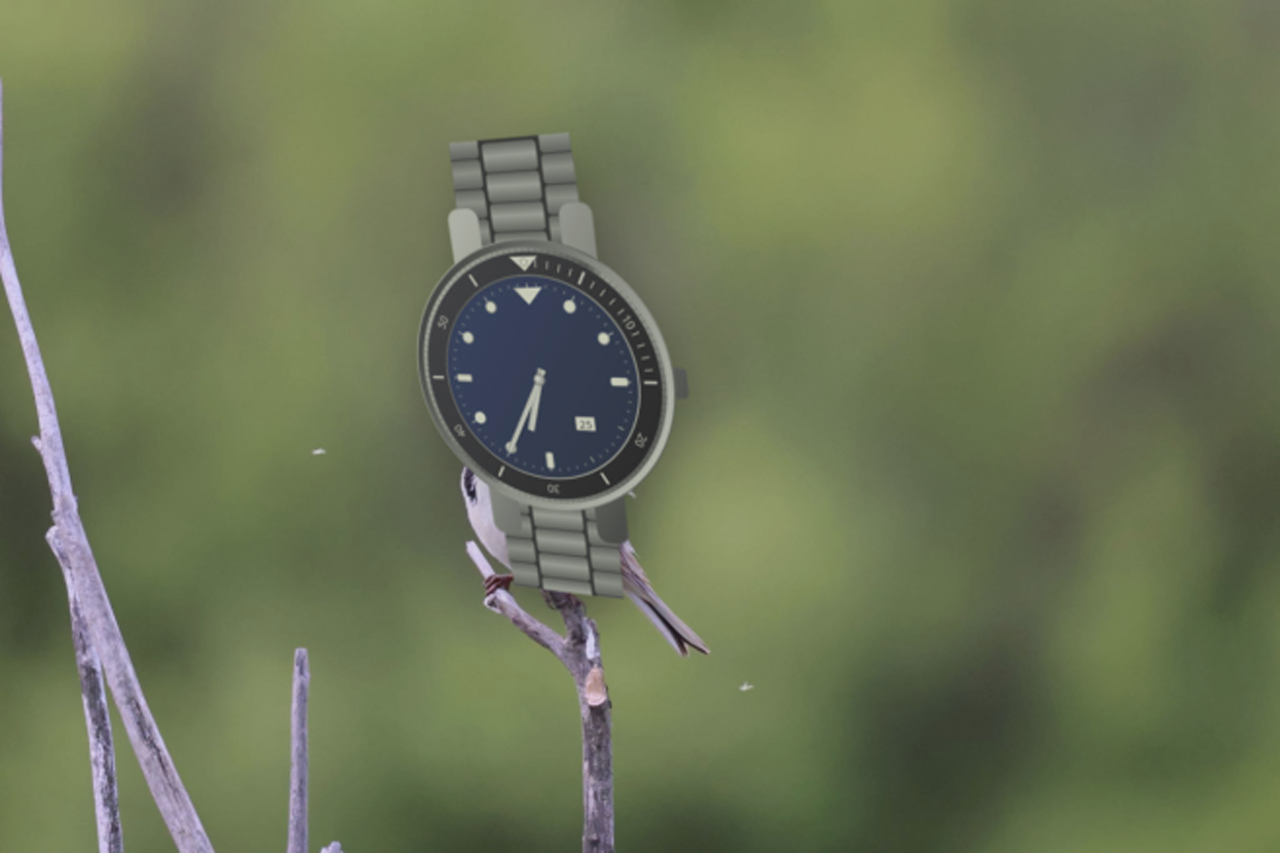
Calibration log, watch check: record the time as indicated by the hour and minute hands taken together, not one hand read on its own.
6:35
